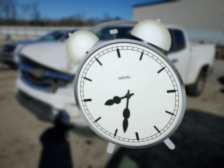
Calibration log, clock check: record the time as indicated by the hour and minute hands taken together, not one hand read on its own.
8:33
